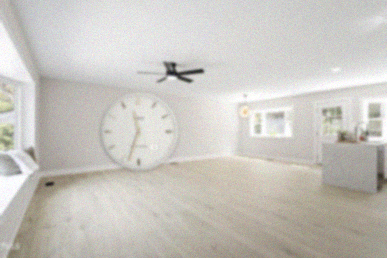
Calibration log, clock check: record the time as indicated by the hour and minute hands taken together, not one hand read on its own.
11:33
